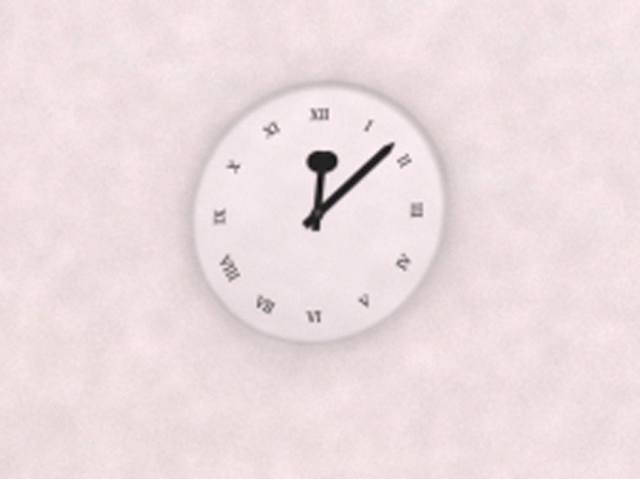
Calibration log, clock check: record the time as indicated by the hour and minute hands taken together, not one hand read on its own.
12:08
